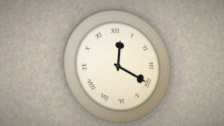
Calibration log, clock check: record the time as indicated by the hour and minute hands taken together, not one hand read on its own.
12:20
